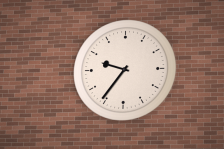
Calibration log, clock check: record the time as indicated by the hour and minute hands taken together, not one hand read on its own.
9:36
